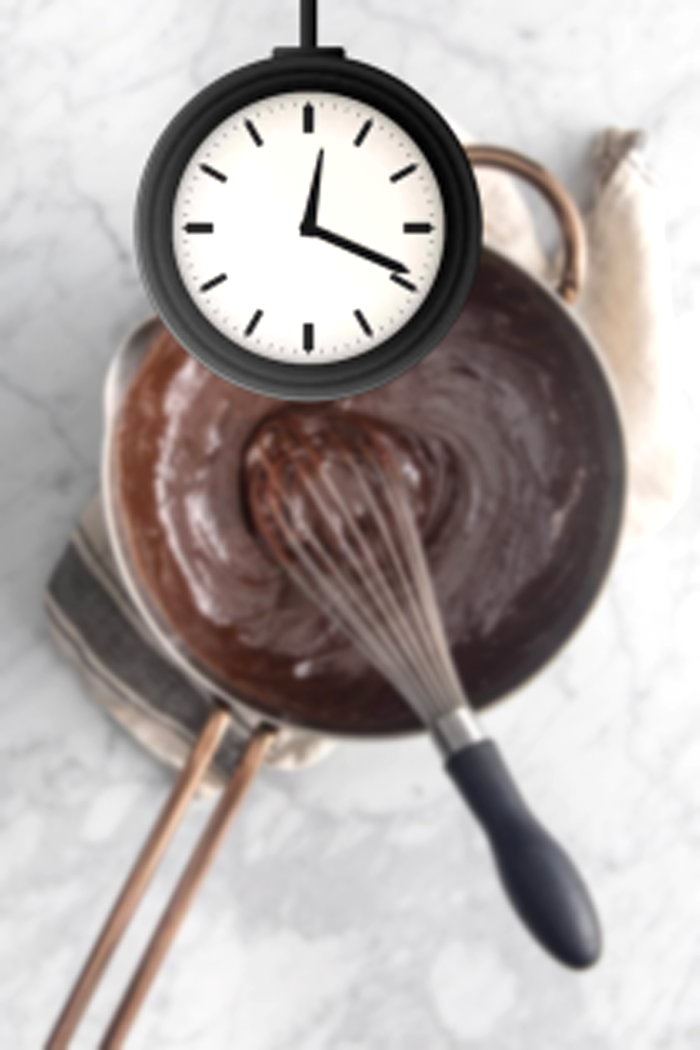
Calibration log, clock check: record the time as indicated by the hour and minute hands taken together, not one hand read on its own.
12:19
